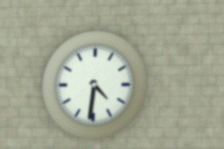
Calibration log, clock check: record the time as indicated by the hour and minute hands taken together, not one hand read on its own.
4:31
